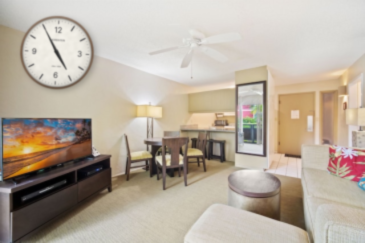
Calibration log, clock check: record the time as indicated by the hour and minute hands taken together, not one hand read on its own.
4:55
